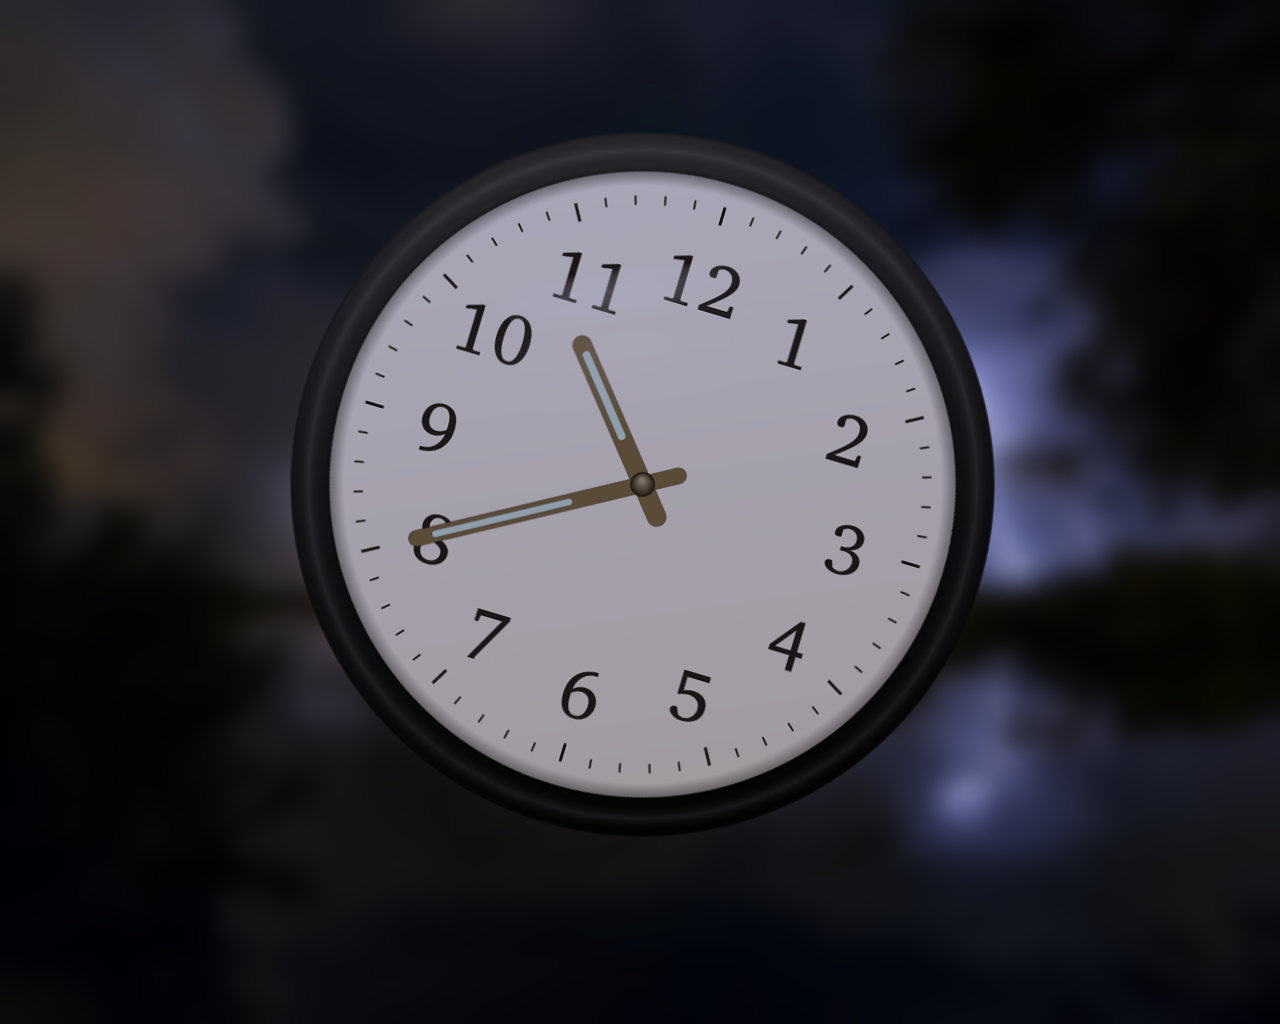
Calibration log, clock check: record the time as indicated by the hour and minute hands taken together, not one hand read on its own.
10:40
